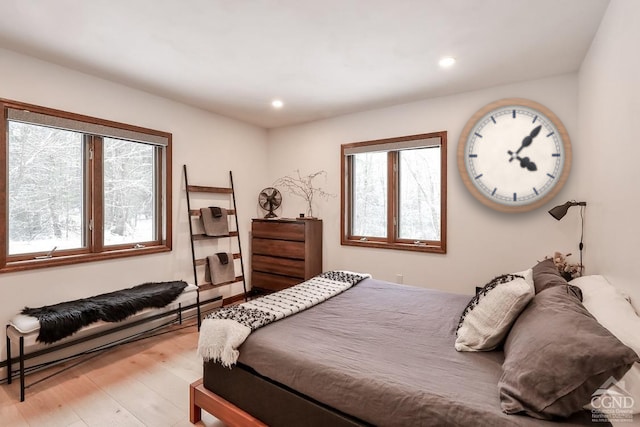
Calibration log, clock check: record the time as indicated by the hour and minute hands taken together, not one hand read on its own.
4:07
